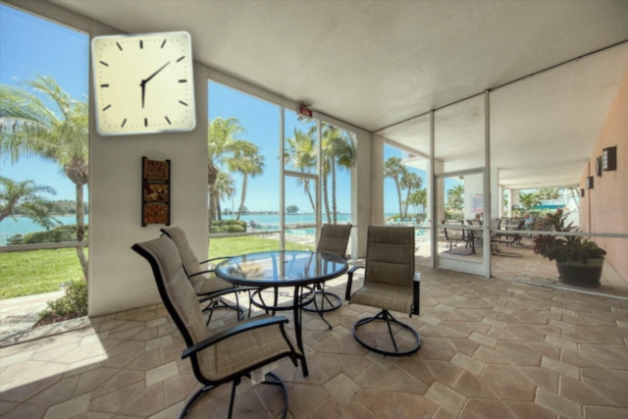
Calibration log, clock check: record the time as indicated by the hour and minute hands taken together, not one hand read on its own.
6:09
